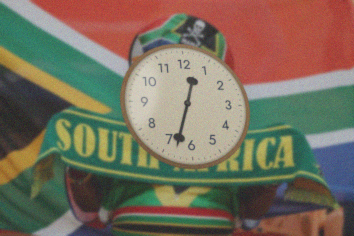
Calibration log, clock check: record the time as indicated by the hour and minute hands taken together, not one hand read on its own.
12:33
